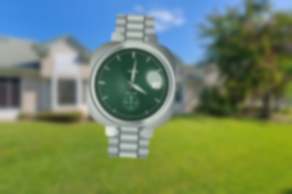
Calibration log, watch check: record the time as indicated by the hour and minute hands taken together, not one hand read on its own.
4:01
